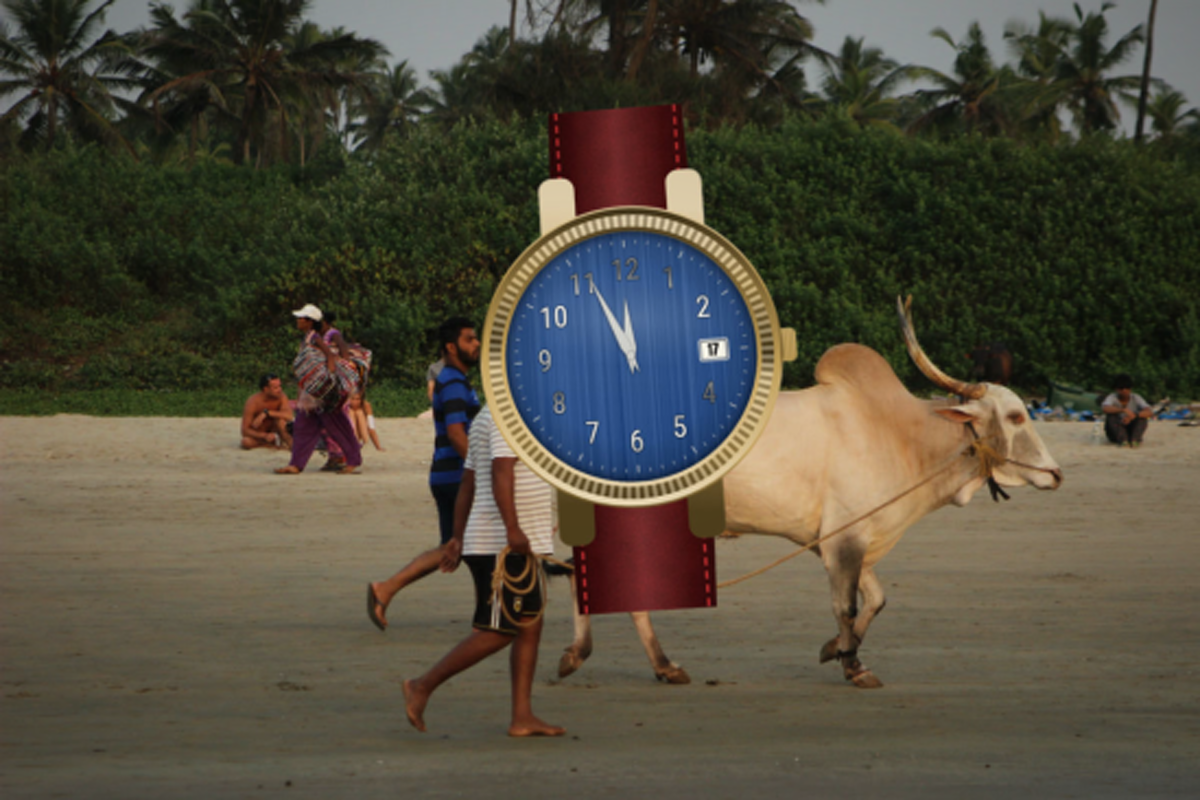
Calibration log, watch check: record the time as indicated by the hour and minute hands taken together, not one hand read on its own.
11:56
